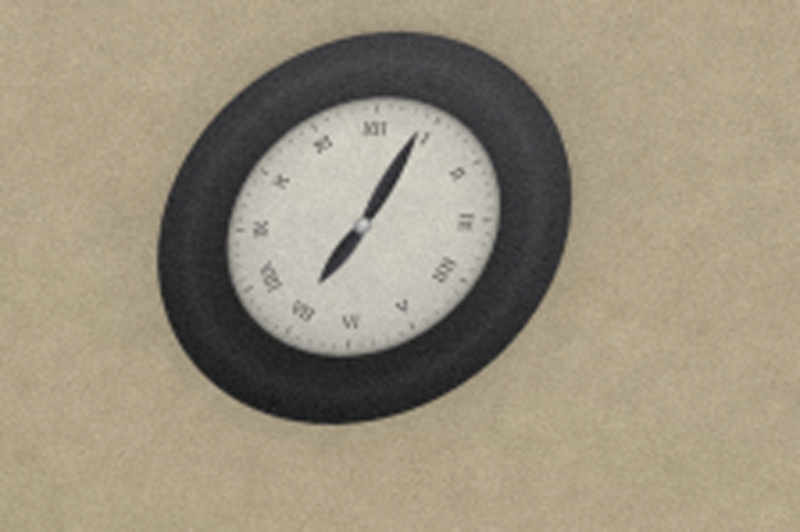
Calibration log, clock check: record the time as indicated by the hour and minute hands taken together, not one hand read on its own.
7:04
